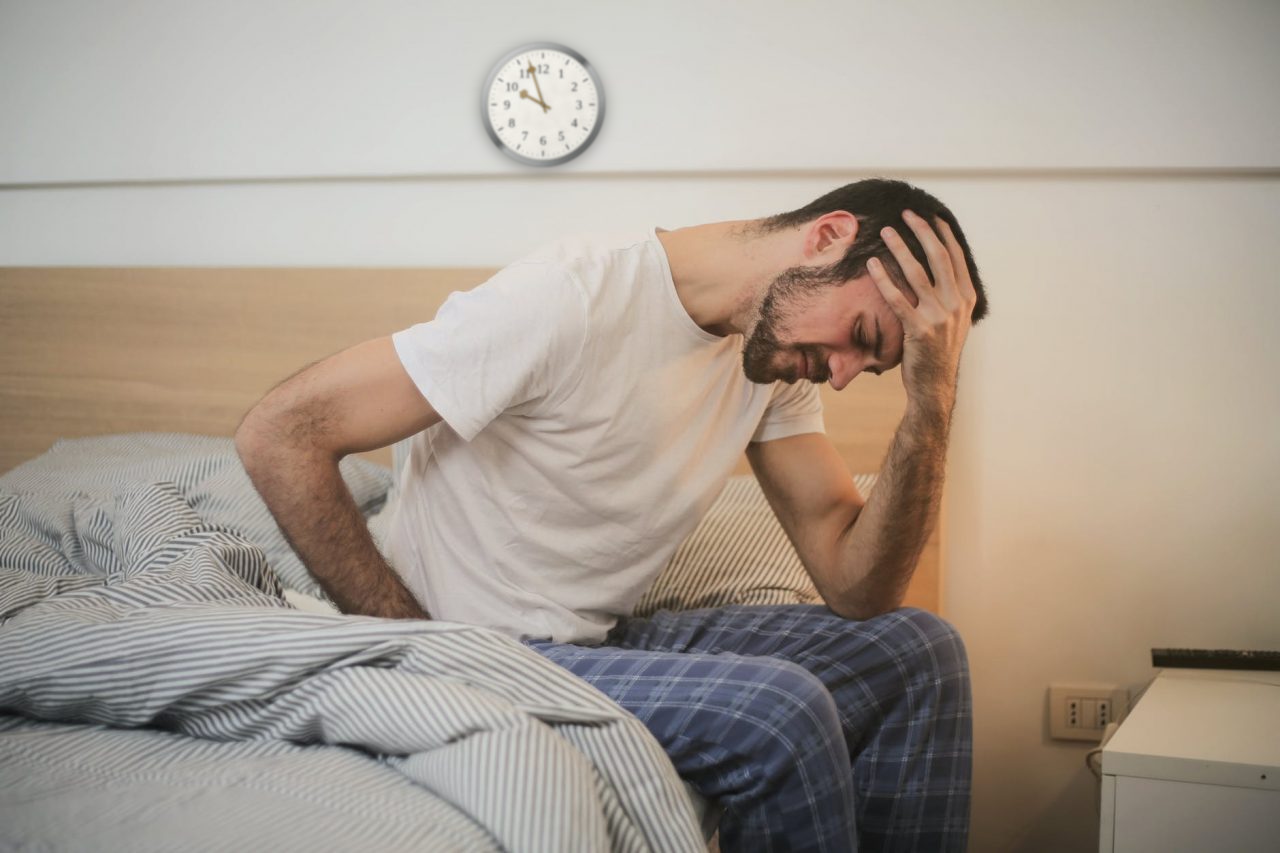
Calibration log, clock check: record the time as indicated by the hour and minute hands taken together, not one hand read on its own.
9:57
